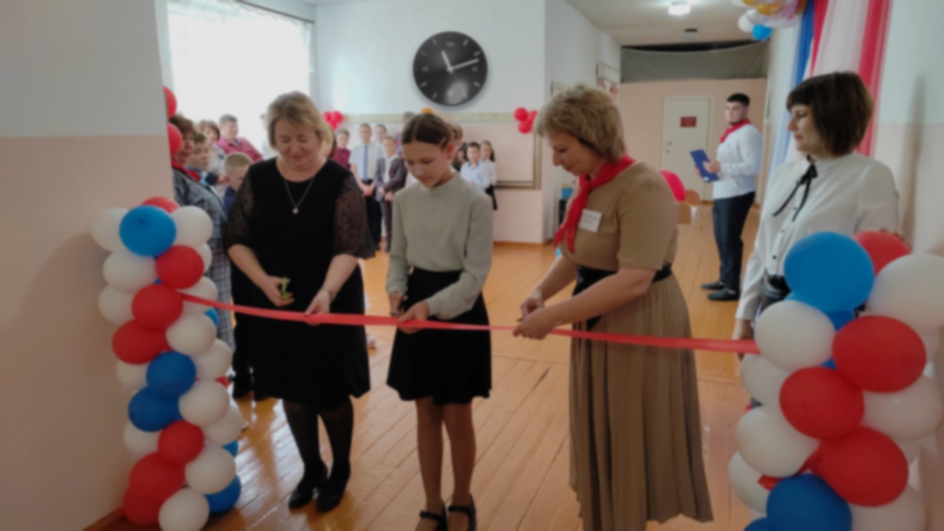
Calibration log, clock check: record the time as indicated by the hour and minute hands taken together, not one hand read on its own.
11:12
